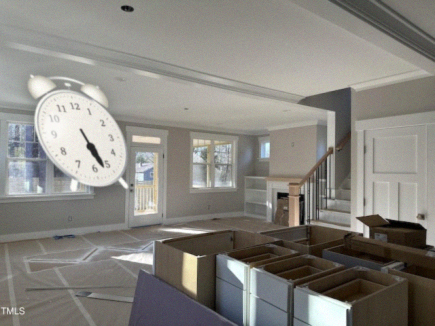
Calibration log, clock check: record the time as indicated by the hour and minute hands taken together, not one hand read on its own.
5:27
